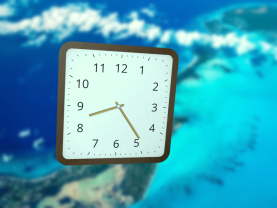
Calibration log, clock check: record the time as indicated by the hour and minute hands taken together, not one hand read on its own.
8:24
